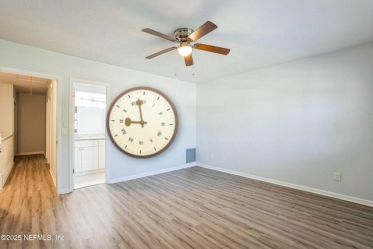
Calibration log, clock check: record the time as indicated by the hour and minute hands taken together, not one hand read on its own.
8:58
